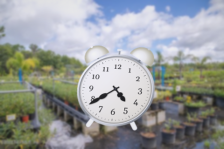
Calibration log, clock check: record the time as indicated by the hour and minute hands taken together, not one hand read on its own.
4:39
